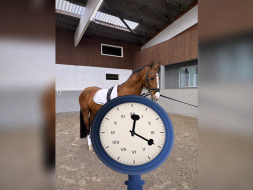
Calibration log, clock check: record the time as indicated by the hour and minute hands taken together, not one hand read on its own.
12:20
